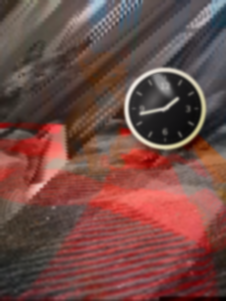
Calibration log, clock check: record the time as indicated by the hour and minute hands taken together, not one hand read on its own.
1:43
